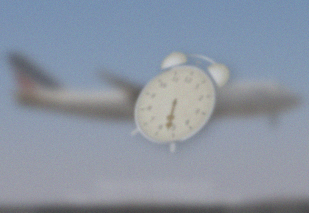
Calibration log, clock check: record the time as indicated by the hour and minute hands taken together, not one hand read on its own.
5:27
